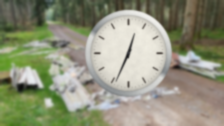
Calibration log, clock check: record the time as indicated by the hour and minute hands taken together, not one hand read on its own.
12:34
